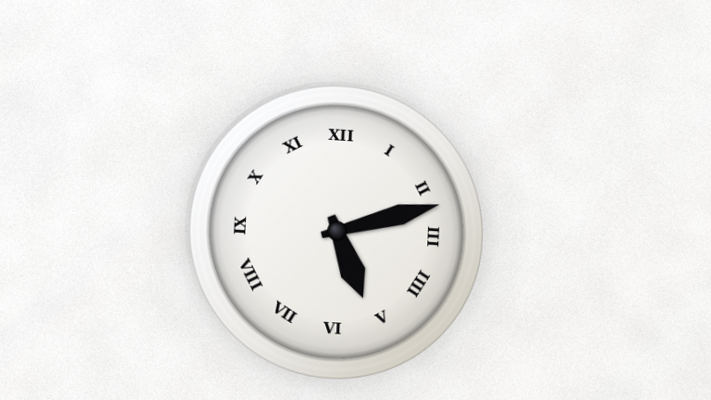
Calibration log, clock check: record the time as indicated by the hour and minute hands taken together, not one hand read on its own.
5:12
